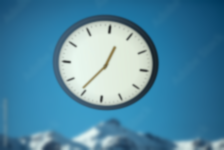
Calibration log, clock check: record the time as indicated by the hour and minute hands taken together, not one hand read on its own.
12:36
